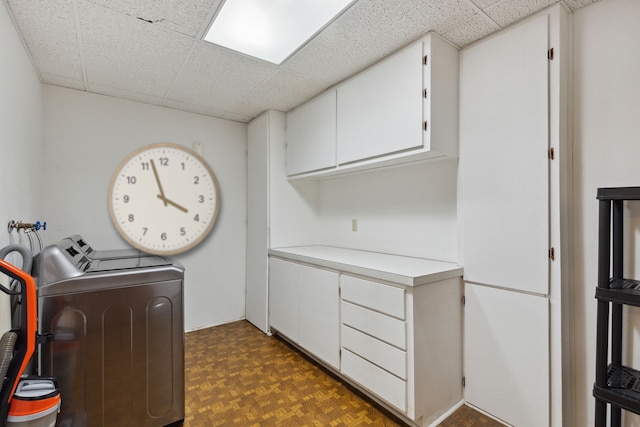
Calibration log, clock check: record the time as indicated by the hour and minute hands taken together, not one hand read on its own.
3:57
